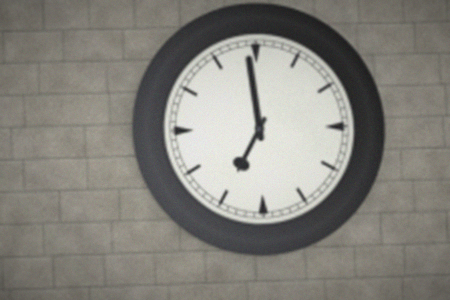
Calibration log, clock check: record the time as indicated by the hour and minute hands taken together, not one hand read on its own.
6:59
